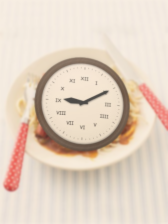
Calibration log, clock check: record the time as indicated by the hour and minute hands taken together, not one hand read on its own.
9:10
